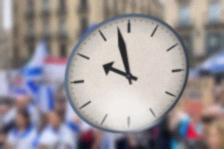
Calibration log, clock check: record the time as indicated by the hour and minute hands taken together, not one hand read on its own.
9:58
